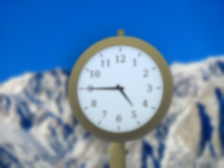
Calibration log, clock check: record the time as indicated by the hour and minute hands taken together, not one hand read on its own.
4:45
